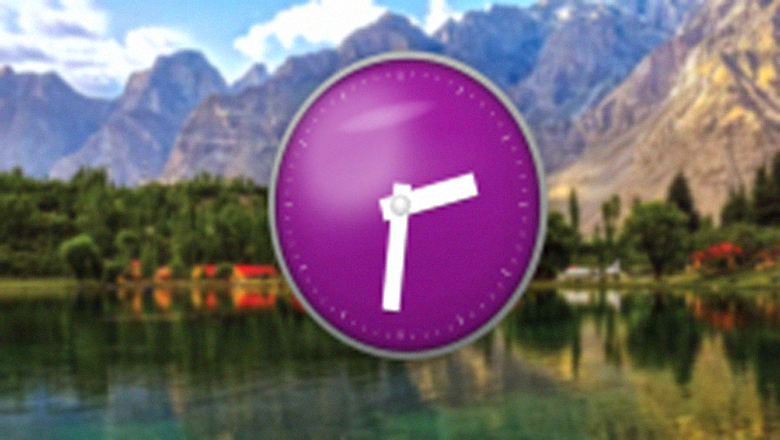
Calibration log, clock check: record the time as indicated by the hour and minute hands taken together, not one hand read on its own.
2:31
